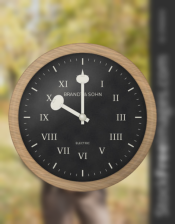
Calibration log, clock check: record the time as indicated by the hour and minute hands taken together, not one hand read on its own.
10:00
